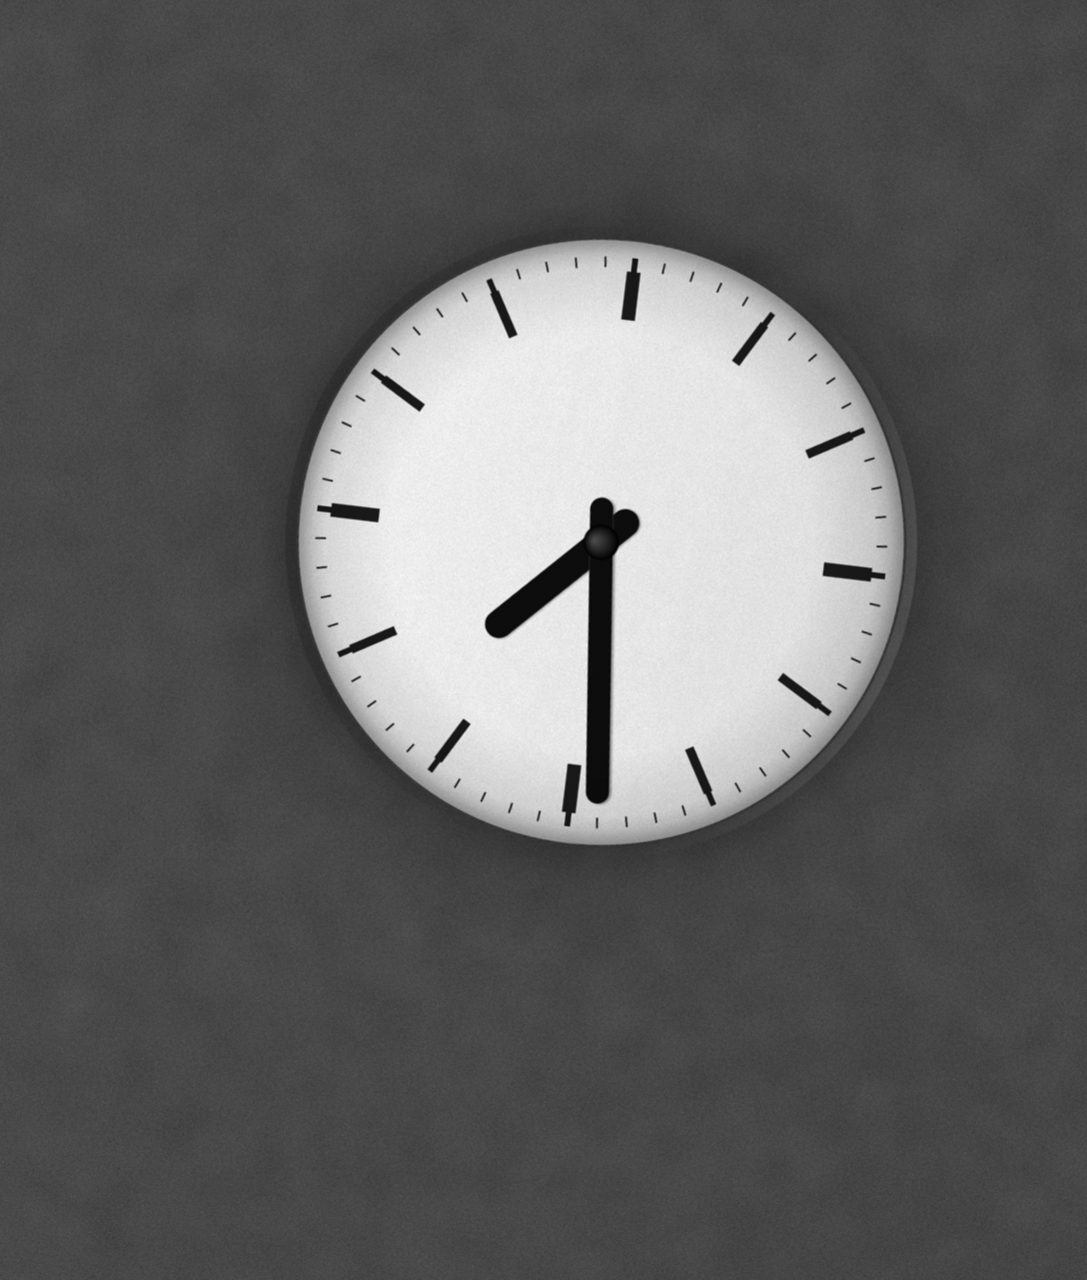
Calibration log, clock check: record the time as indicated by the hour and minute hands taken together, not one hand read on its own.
7:29
